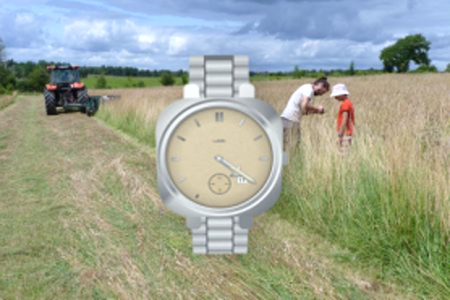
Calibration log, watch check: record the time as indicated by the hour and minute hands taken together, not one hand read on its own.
4:21
